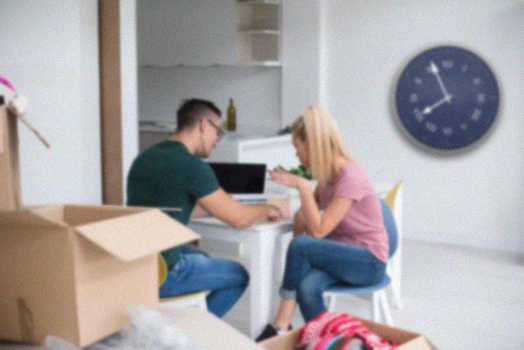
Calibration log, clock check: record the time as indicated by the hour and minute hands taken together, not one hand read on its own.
7:56
